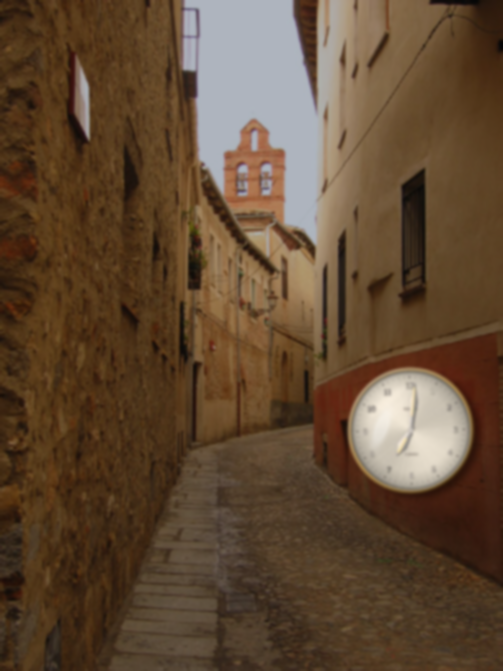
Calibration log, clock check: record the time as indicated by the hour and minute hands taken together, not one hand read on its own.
7:01
